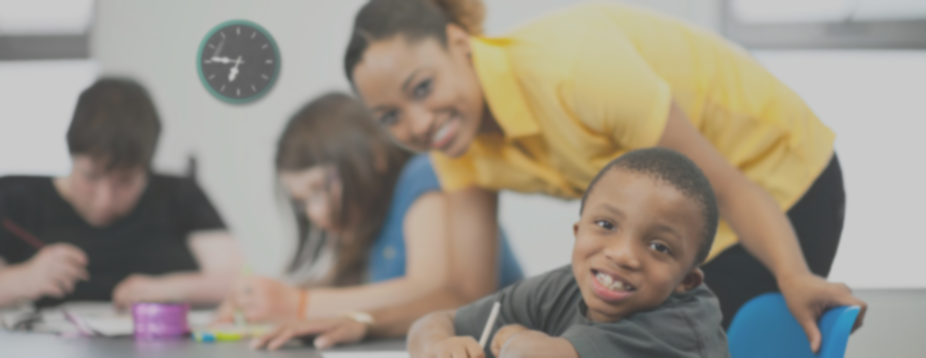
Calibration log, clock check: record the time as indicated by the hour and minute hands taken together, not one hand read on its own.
6:46
